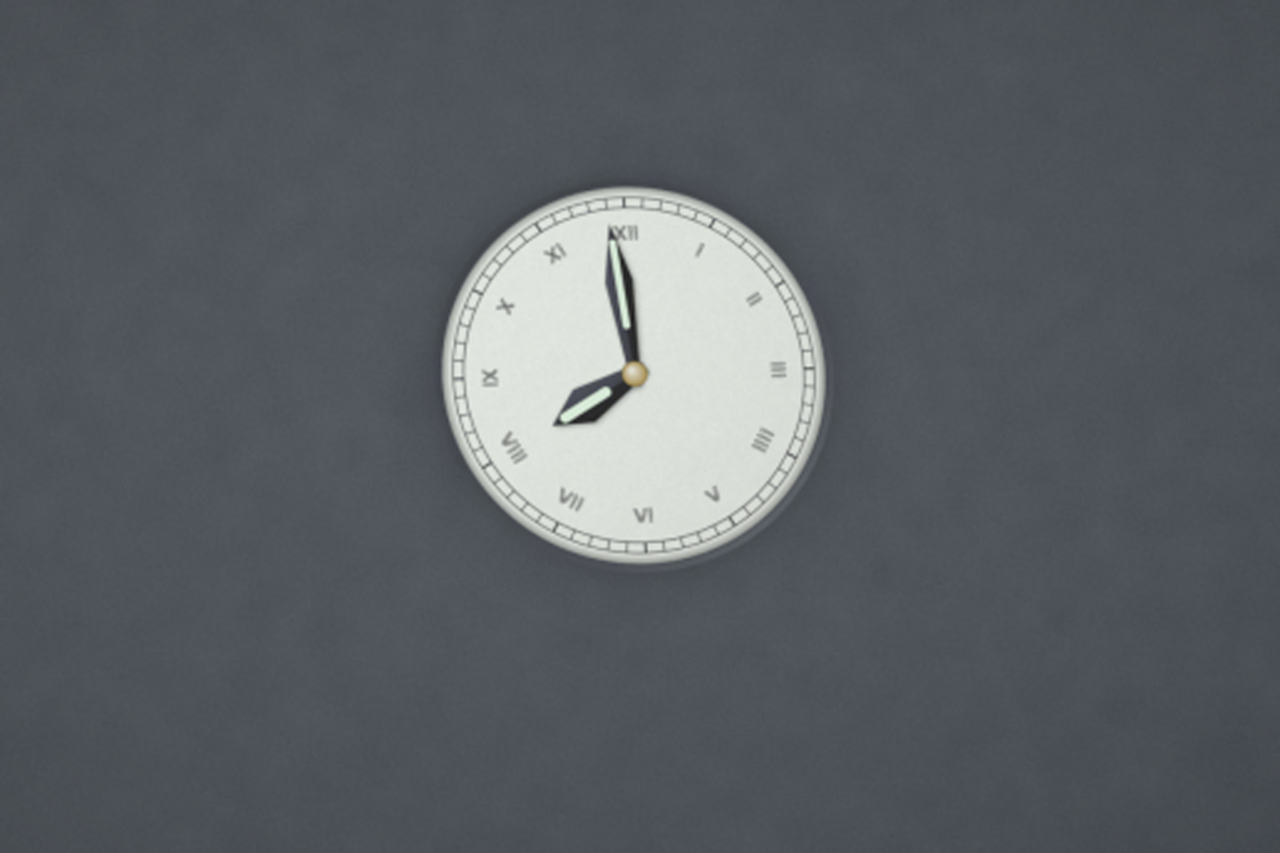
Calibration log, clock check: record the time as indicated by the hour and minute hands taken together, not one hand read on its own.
7:59
